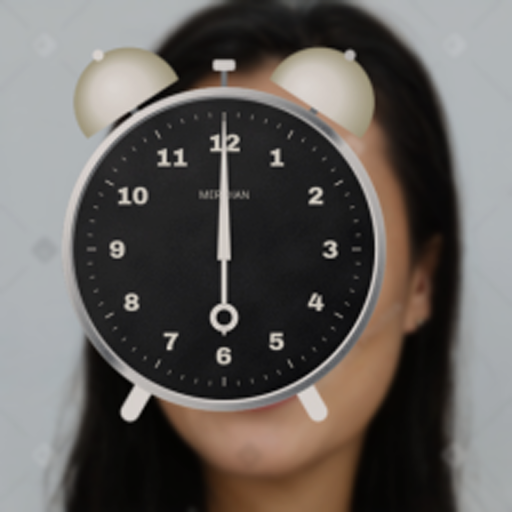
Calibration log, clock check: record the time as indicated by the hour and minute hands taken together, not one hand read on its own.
6:00
